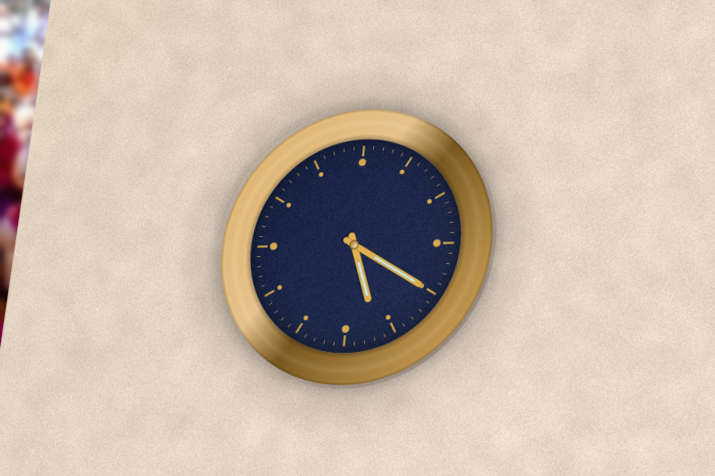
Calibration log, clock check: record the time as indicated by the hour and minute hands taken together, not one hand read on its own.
5:20
